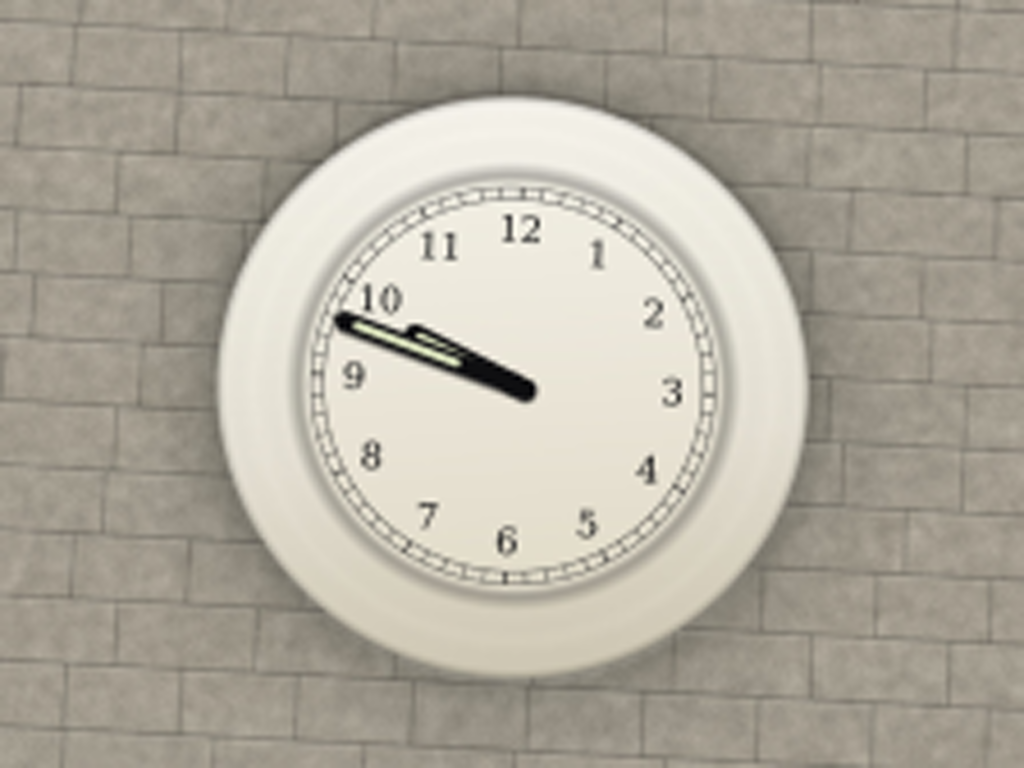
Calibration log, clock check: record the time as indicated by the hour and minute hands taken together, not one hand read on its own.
9:48
